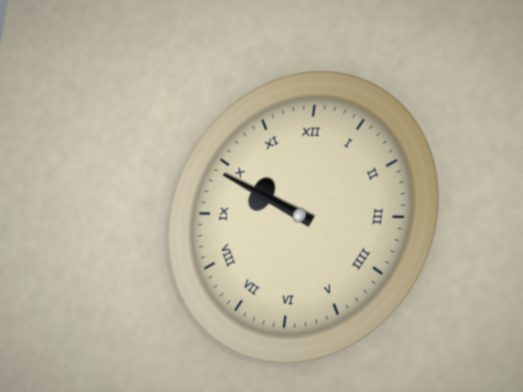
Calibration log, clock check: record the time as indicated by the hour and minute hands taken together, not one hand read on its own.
9:49
